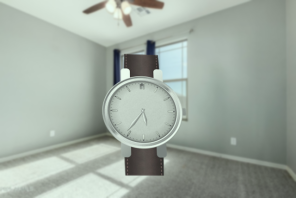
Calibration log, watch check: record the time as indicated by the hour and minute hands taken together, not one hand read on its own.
5:36
